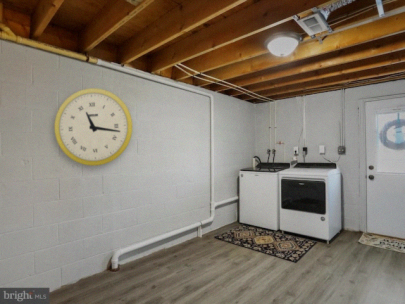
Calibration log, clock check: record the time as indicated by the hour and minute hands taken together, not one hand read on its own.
11:17
